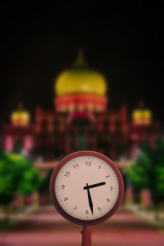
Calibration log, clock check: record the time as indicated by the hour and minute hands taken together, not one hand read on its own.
2:28
